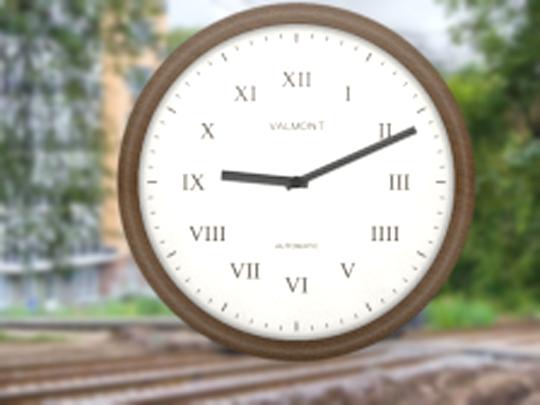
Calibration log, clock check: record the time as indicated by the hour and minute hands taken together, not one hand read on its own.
9:11
